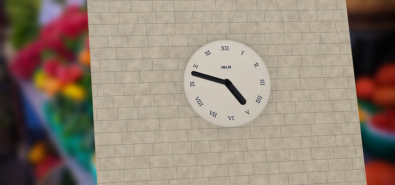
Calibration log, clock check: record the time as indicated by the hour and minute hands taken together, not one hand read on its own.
4:48
